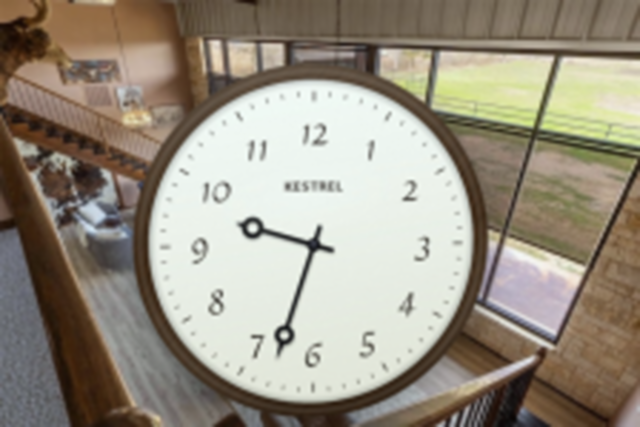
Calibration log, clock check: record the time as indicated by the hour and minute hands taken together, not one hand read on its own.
9:33
